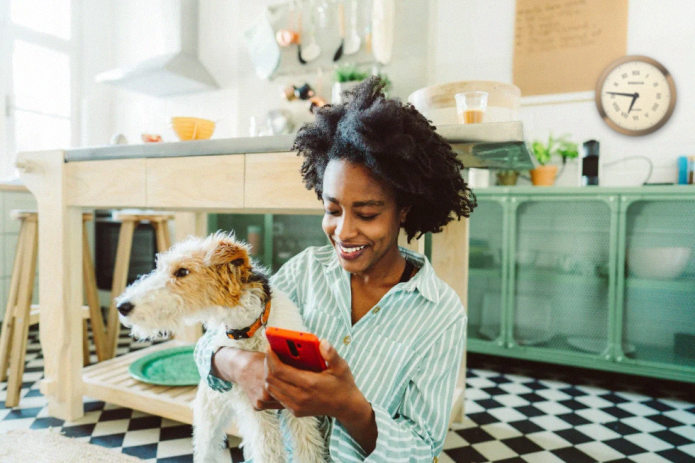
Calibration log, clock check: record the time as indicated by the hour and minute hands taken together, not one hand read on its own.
6:46
